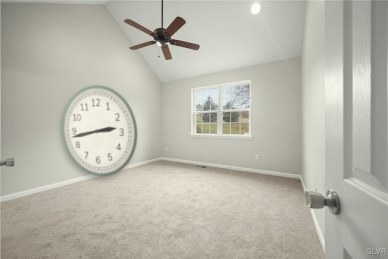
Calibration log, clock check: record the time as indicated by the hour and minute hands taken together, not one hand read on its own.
2:43
